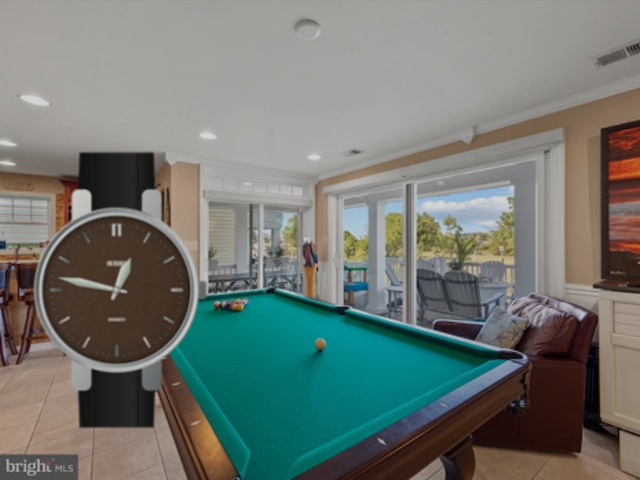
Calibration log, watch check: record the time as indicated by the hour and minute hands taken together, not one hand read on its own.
12:47
